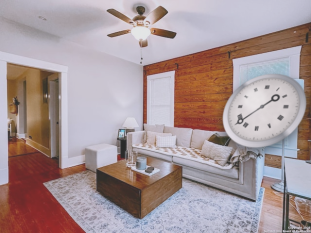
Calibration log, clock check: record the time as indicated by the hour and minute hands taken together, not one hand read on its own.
1:38
